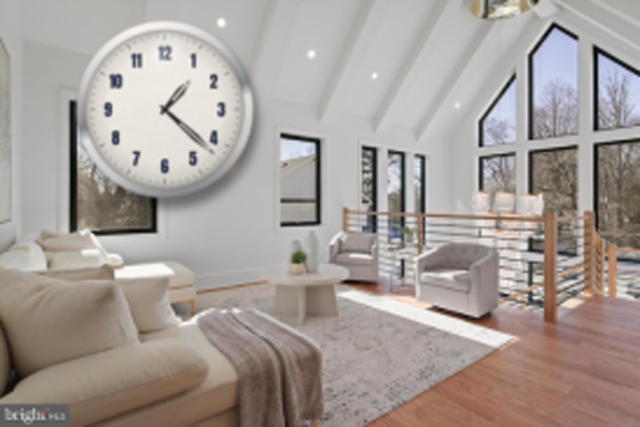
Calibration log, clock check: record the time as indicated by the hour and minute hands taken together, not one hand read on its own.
1:22
